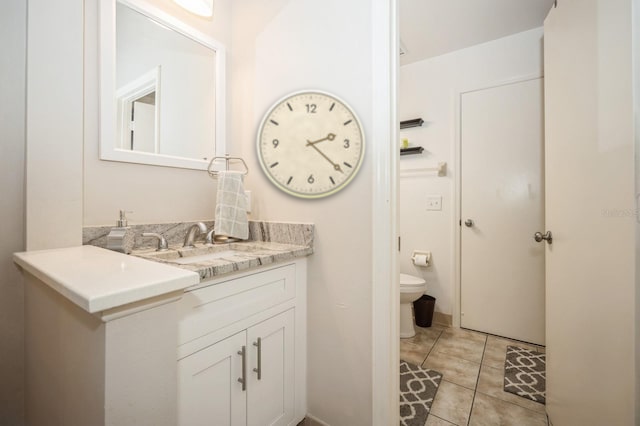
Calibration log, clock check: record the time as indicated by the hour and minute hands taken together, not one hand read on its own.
2:22
